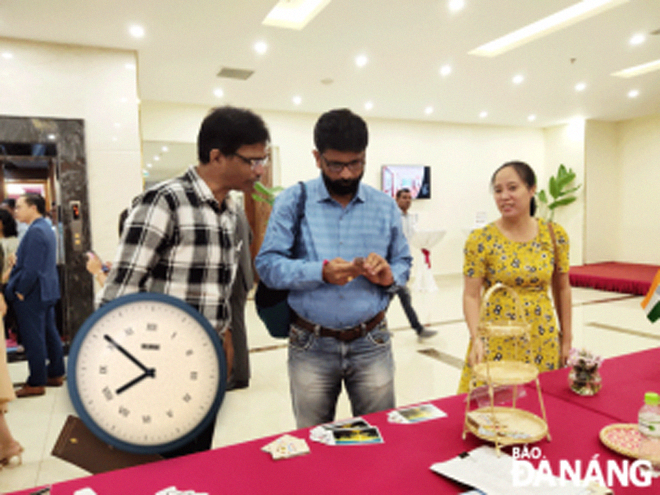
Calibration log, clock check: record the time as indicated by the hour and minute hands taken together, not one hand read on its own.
7:51
